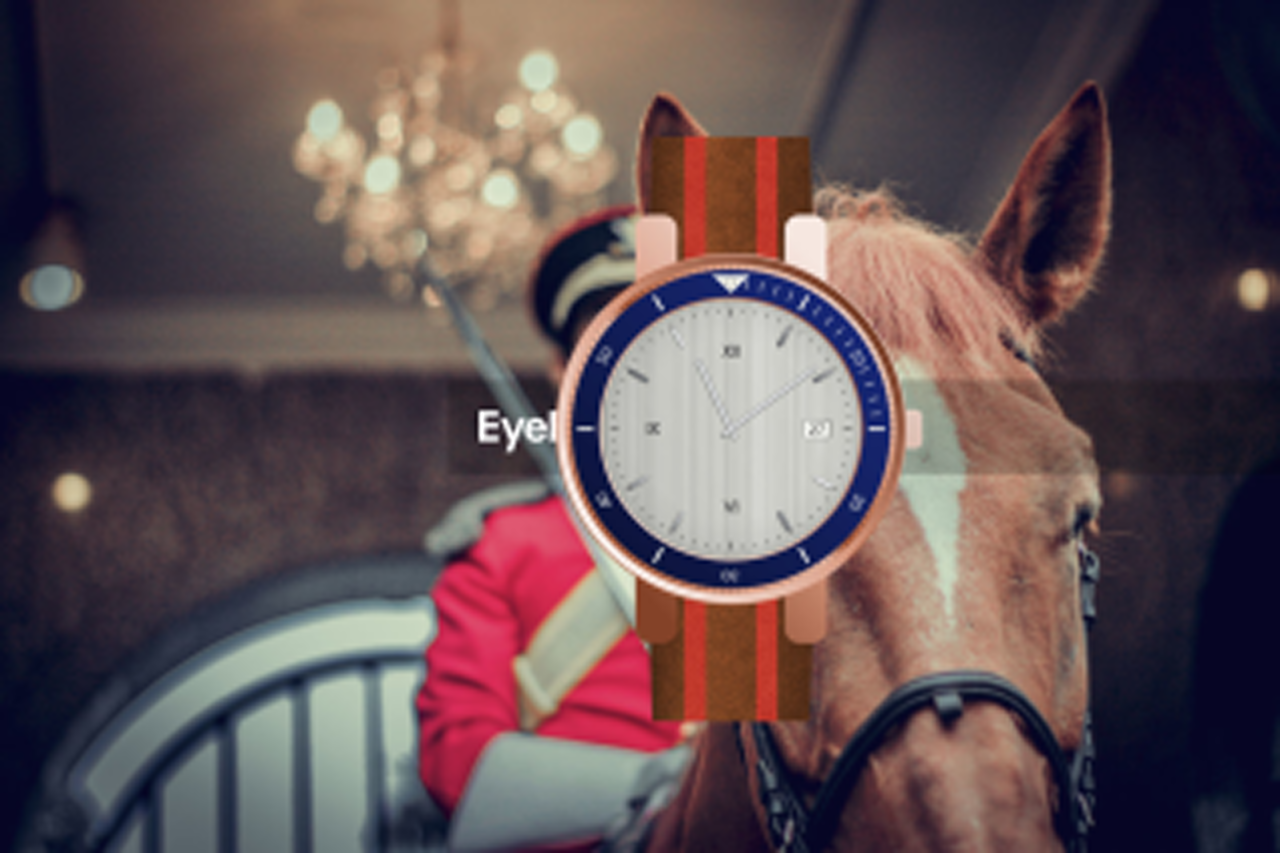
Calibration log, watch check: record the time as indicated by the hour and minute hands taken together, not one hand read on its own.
11:09
